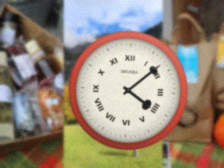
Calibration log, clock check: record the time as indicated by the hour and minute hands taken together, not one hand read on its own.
4:08
